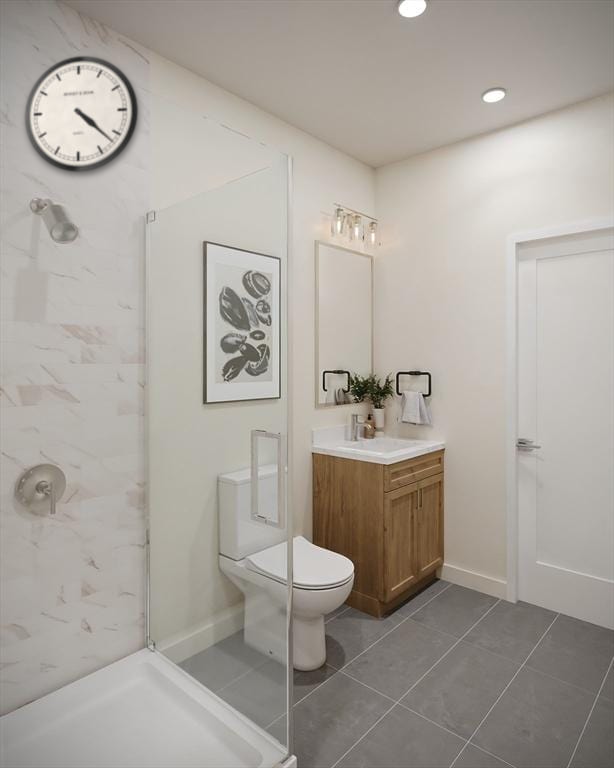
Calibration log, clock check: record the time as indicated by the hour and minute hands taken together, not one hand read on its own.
4:22
